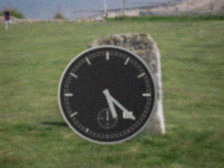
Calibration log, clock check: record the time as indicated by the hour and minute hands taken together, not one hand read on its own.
5:22
